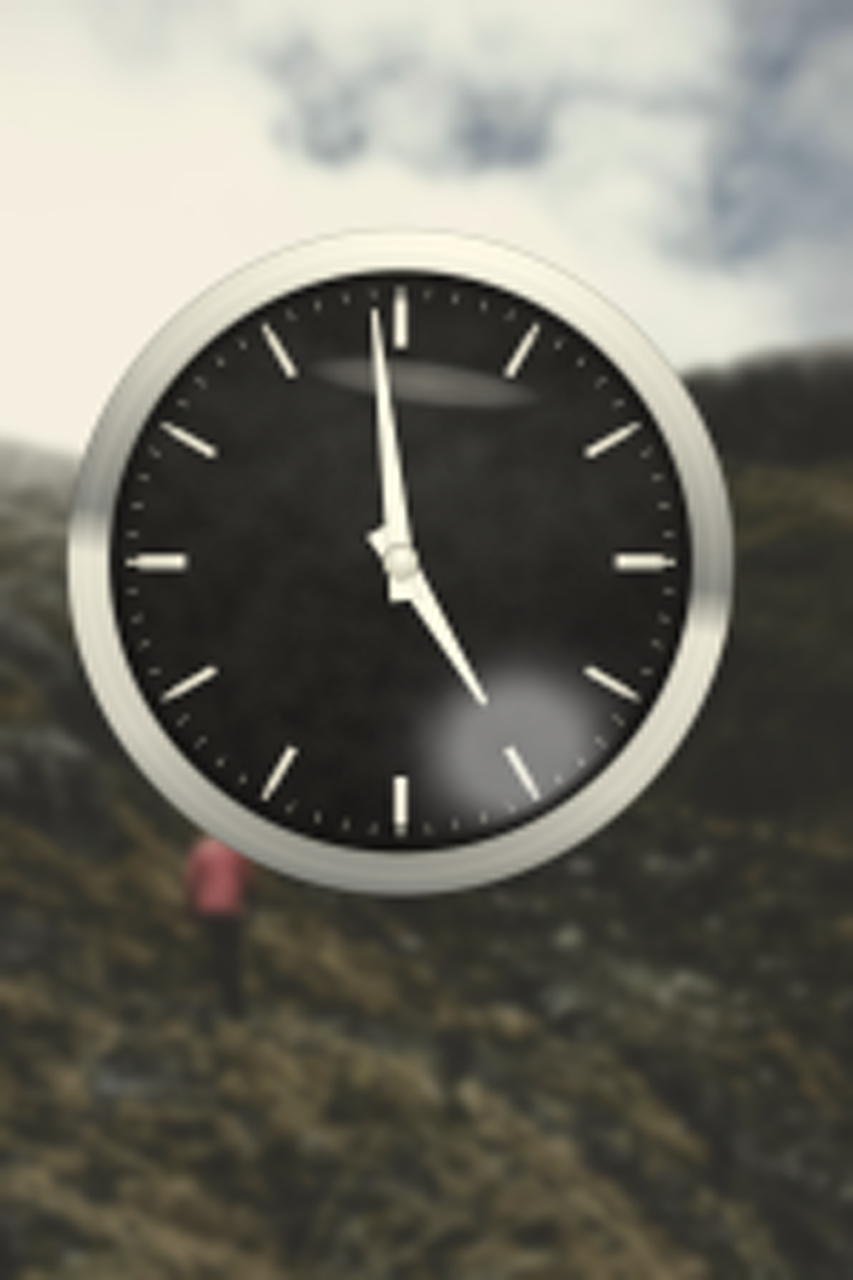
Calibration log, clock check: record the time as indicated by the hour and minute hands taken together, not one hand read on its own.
4:59
